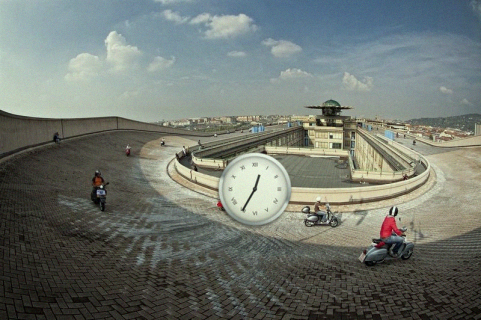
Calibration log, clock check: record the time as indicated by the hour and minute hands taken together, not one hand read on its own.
12:35
